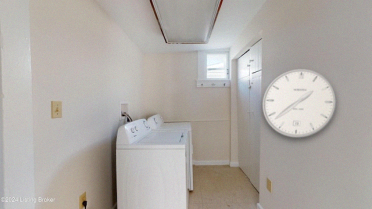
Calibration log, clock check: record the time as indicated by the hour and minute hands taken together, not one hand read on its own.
1:38
